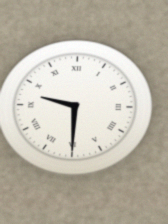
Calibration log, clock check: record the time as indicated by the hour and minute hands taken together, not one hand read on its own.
9:30
